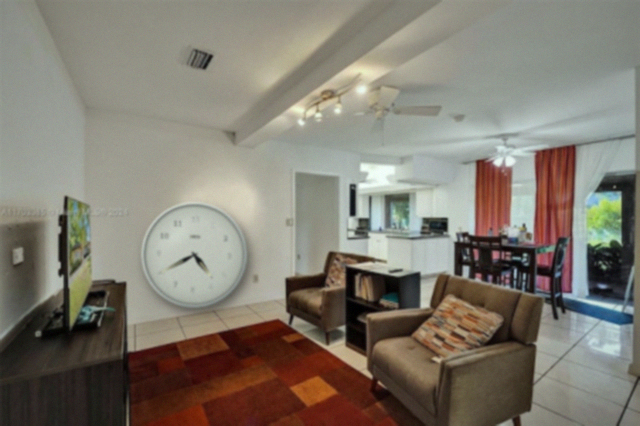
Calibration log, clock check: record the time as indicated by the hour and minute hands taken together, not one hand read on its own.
4:40
